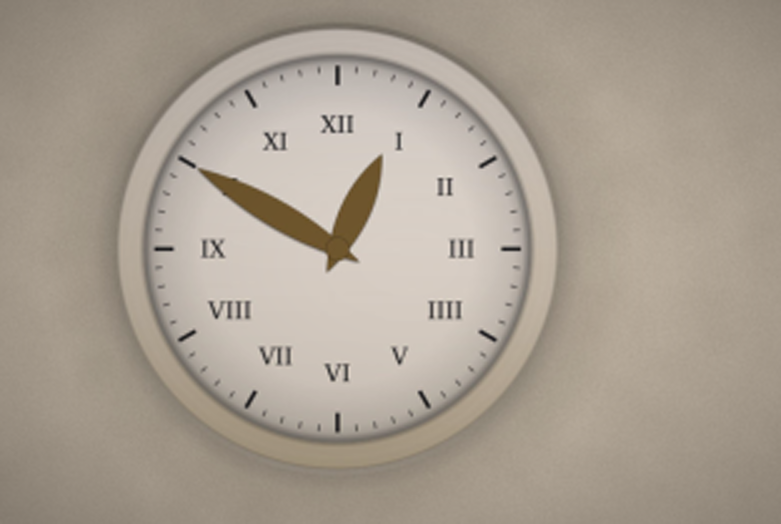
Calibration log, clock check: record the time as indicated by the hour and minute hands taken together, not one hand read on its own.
12:50
